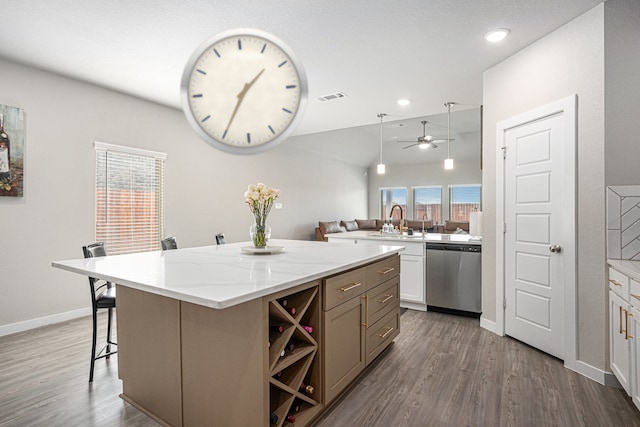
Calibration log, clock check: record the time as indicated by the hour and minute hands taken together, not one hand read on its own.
1:35
